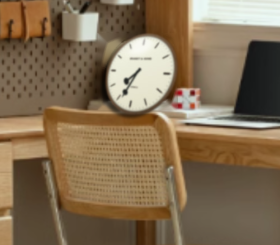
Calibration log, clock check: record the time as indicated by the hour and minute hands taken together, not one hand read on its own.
7:34
